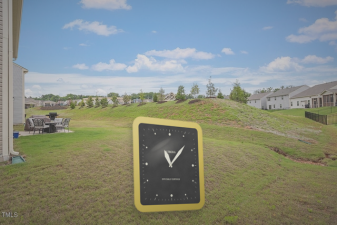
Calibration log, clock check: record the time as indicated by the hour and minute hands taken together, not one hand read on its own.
11:07
